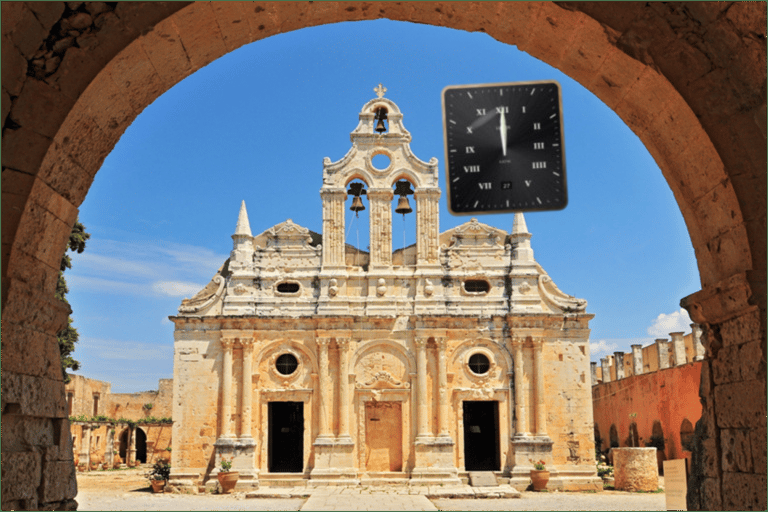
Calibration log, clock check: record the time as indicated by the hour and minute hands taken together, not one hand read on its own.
12:00
